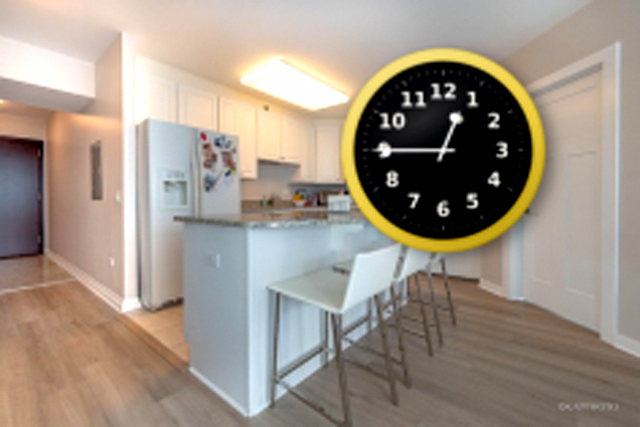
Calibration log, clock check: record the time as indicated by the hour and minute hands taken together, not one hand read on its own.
12:45
